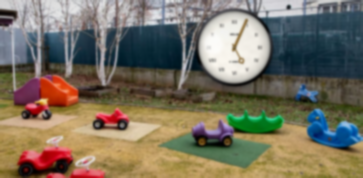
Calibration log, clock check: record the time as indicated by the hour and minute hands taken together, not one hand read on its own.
5:04
